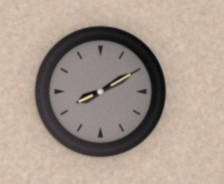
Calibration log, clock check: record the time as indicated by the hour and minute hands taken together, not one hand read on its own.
8:10
